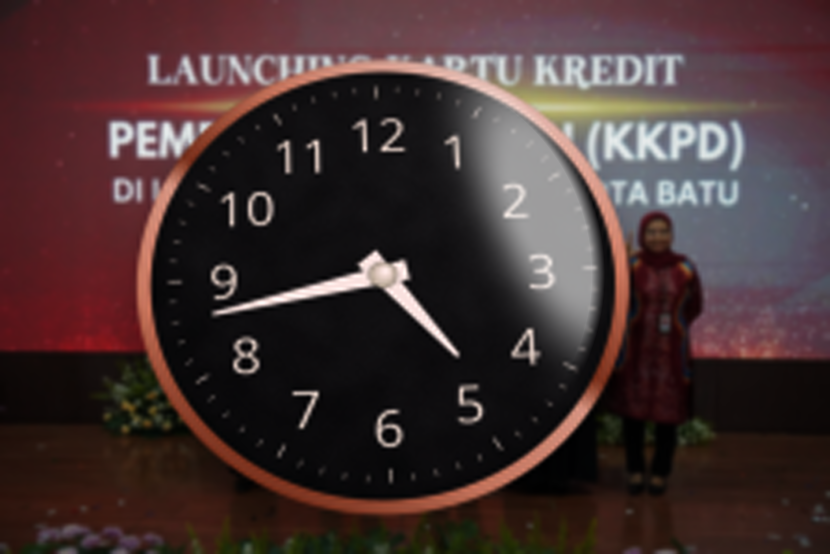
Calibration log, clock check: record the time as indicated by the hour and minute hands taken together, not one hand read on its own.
4:43
